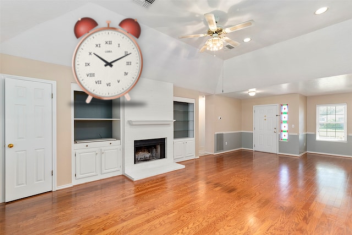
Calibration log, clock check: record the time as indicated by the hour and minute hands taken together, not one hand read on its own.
10:11
